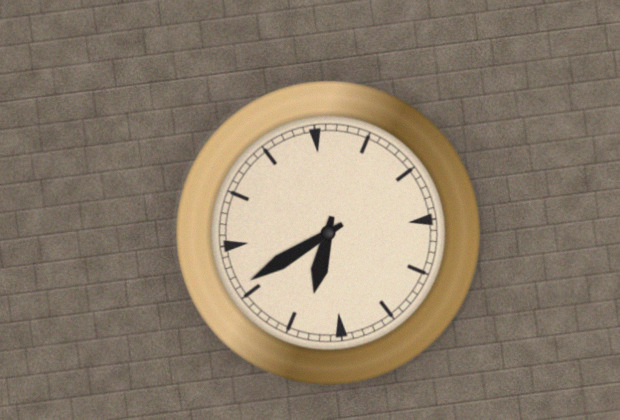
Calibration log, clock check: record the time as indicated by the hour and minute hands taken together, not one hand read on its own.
6:41
